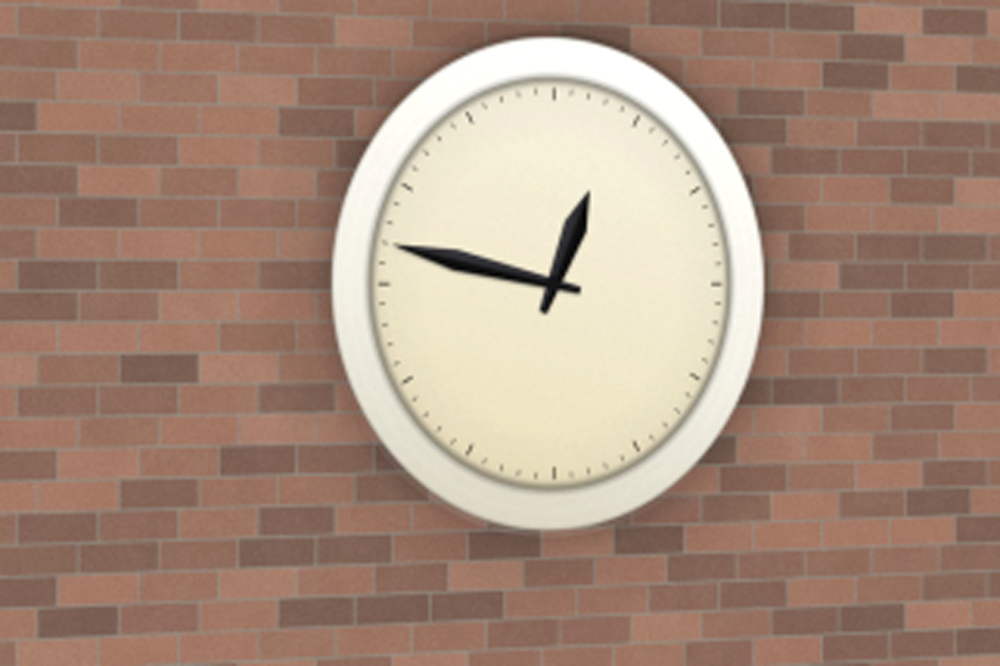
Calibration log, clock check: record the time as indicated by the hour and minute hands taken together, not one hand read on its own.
12:47
